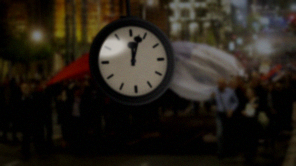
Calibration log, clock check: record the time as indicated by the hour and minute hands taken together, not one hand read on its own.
12:03
